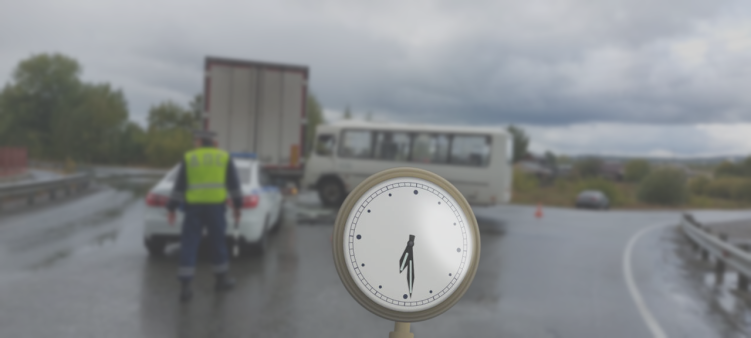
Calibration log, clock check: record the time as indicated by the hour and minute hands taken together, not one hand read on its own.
6:29
